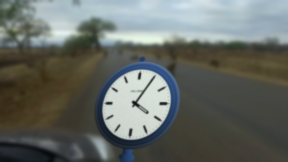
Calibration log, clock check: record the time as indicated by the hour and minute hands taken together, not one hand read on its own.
4:05
